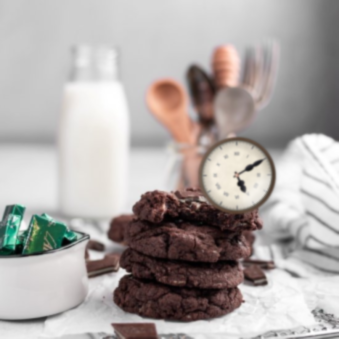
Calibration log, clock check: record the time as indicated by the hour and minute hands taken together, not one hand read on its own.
5:10
